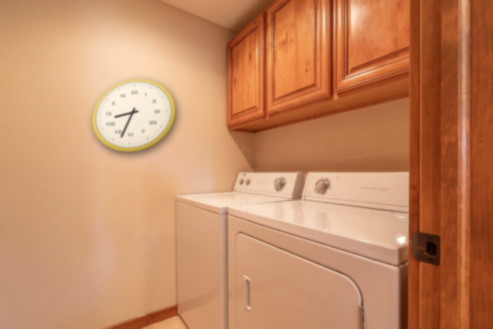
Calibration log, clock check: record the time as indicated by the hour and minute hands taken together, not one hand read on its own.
8:33
